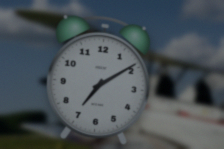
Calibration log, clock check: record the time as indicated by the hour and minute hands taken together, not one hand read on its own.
7:09
